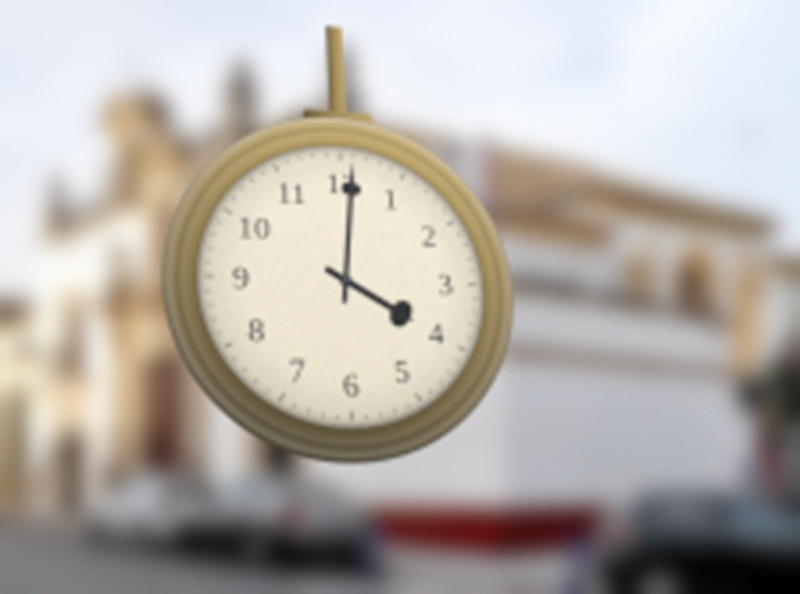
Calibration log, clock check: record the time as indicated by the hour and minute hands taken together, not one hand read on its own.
4:01
